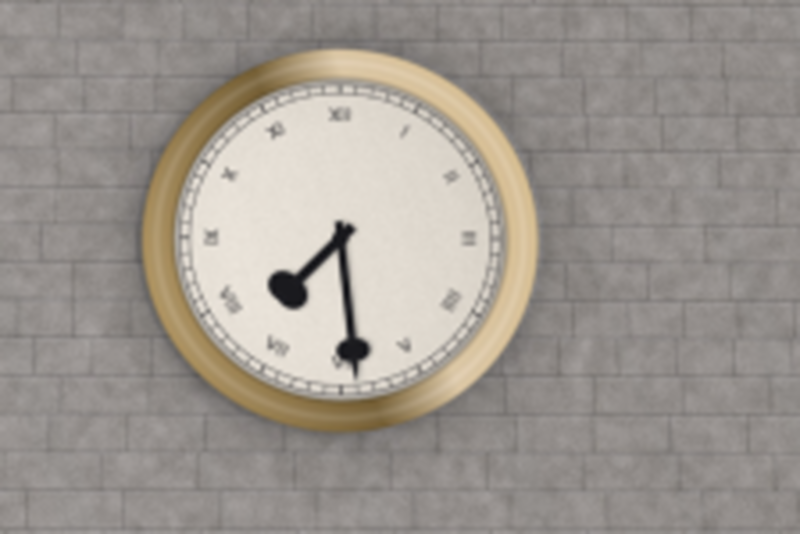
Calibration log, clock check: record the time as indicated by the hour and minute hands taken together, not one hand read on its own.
7:29
